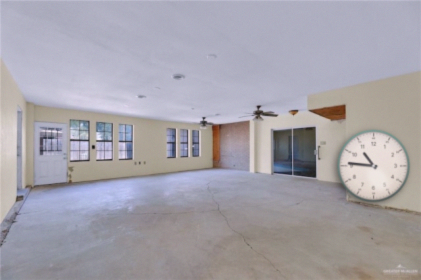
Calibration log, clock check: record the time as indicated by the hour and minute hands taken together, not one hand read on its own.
10:46
